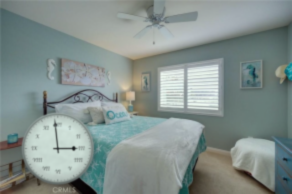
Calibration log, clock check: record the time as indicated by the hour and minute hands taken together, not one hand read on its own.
2:59
